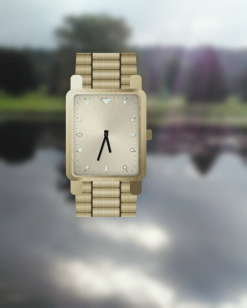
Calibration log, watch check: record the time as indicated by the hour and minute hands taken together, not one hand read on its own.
5:33
